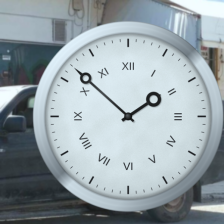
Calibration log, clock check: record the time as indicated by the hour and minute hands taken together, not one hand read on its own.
1:52
